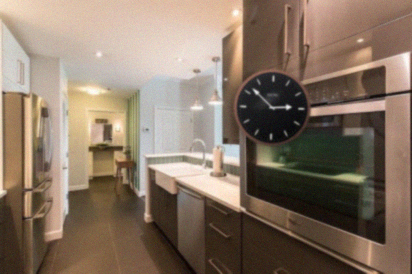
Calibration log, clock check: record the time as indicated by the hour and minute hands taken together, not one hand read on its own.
2:52
